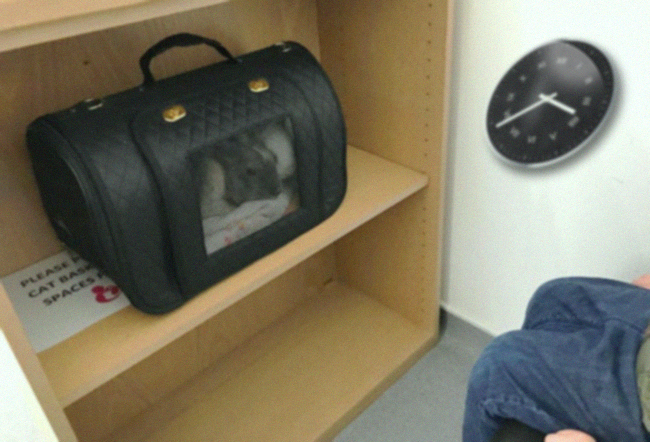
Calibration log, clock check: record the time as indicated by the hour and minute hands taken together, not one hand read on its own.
3:39
